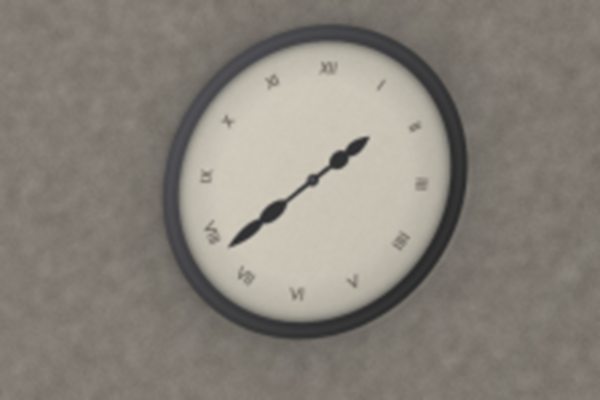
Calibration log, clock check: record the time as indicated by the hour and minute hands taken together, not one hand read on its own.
1:38
